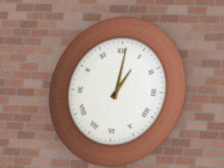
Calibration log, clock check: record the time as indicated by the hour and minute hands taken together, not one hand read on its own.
1:01
